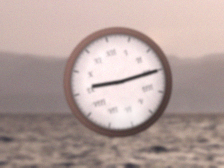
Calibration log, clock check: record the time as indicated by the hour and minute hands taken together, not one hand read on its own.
9:15
